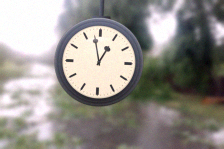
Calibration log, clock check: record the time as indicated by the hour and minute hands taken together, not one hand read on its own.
12:58
